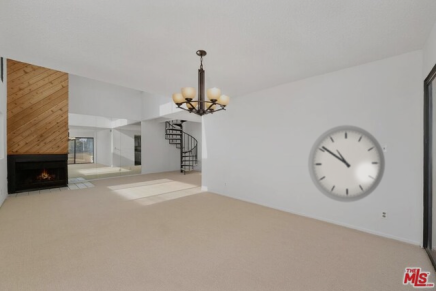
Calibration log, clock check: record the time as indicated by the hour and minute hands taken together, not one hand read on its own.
10:51
